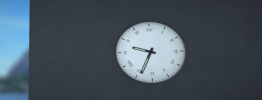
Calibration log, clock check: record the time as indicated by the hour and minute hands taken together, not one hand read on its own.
9:34
